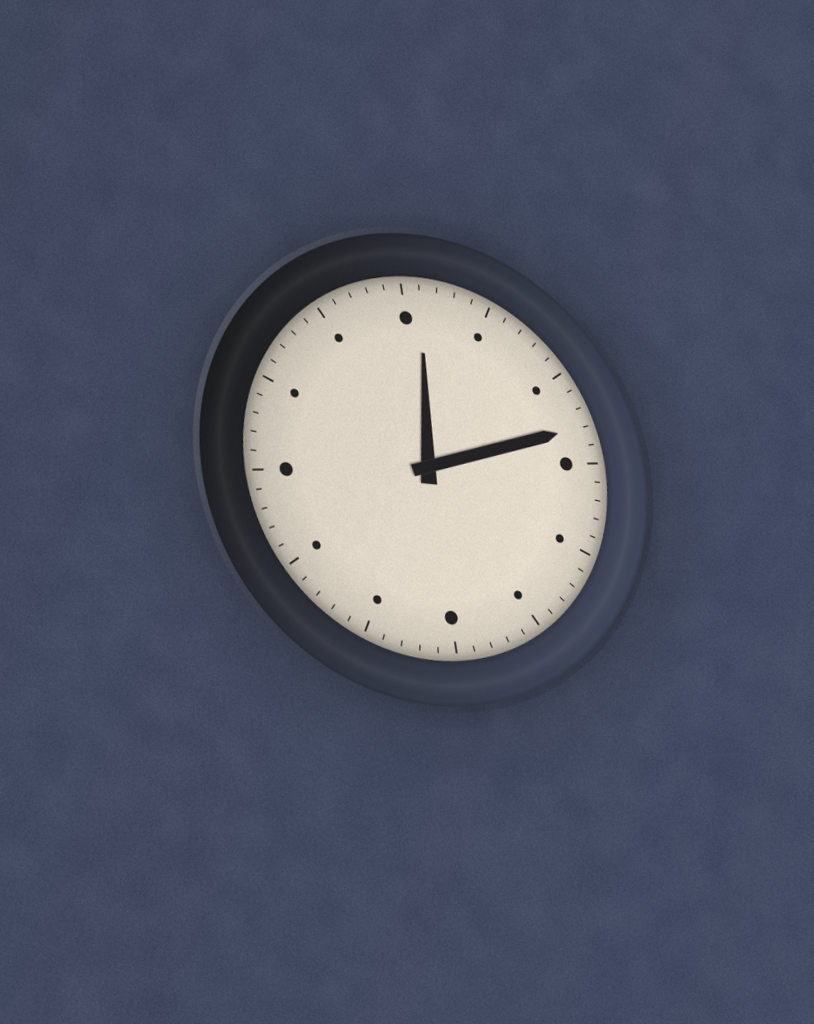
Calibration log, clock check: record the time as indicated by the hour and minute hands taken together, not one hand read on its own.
12:13
